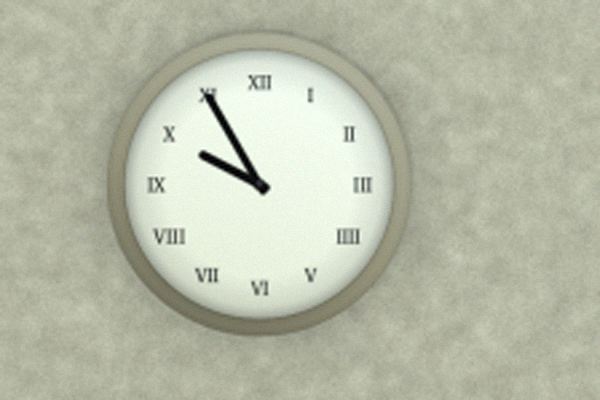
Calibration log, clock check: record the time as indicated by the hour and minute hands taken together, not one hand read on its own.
9:55
